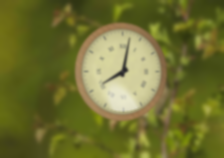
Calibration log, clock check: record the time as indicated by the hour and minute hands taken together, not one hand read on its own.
8:02
